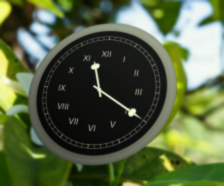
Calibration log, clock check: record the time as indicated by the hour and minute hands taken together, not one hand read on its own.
11:20
